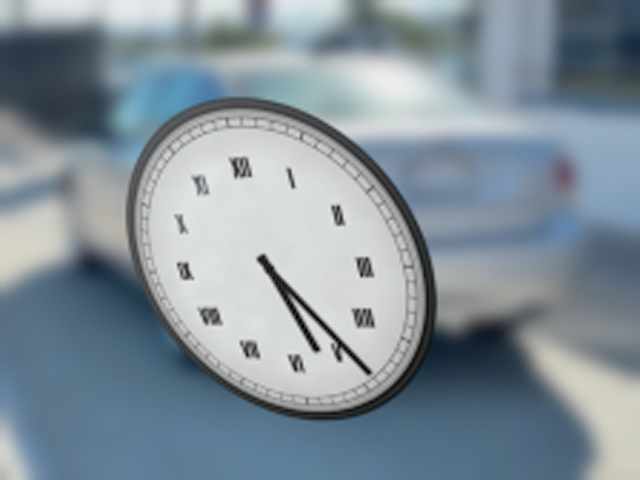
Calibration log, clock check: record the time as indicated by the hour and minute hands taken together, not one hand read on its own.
5:24
